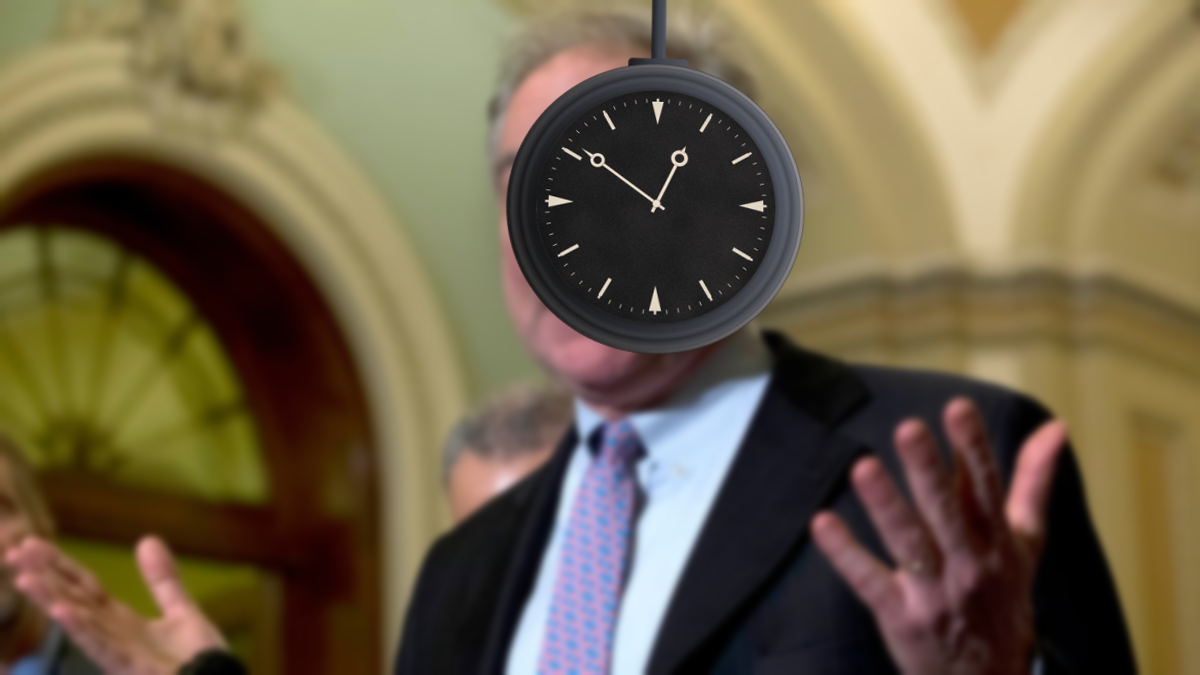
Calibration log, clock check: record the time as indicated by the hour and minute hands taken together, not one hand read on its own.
12:51
